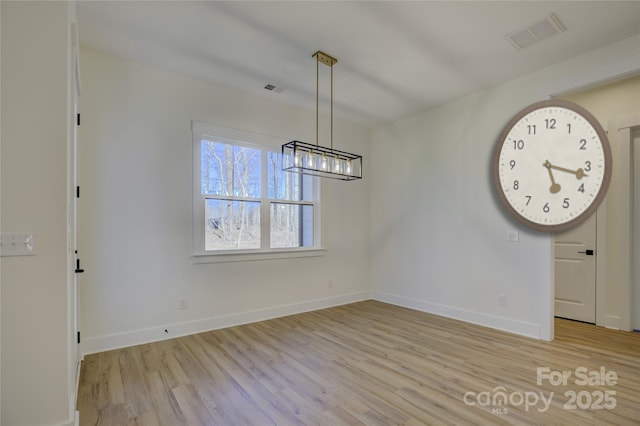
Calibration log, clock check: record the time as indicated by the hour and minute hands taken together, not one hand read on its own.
5:17
